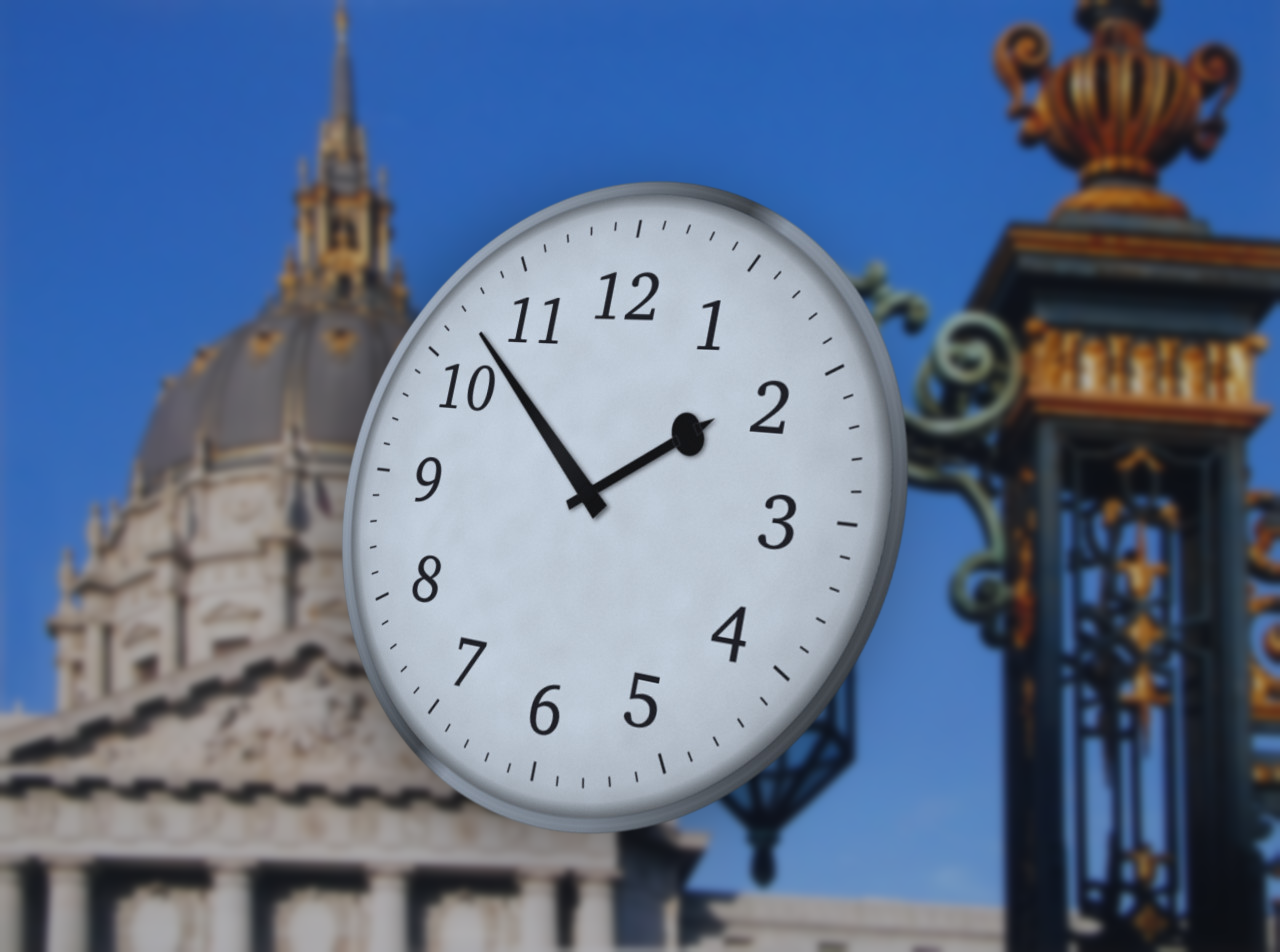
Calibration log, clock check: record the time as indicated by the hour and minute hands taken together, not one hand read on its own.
1:52
